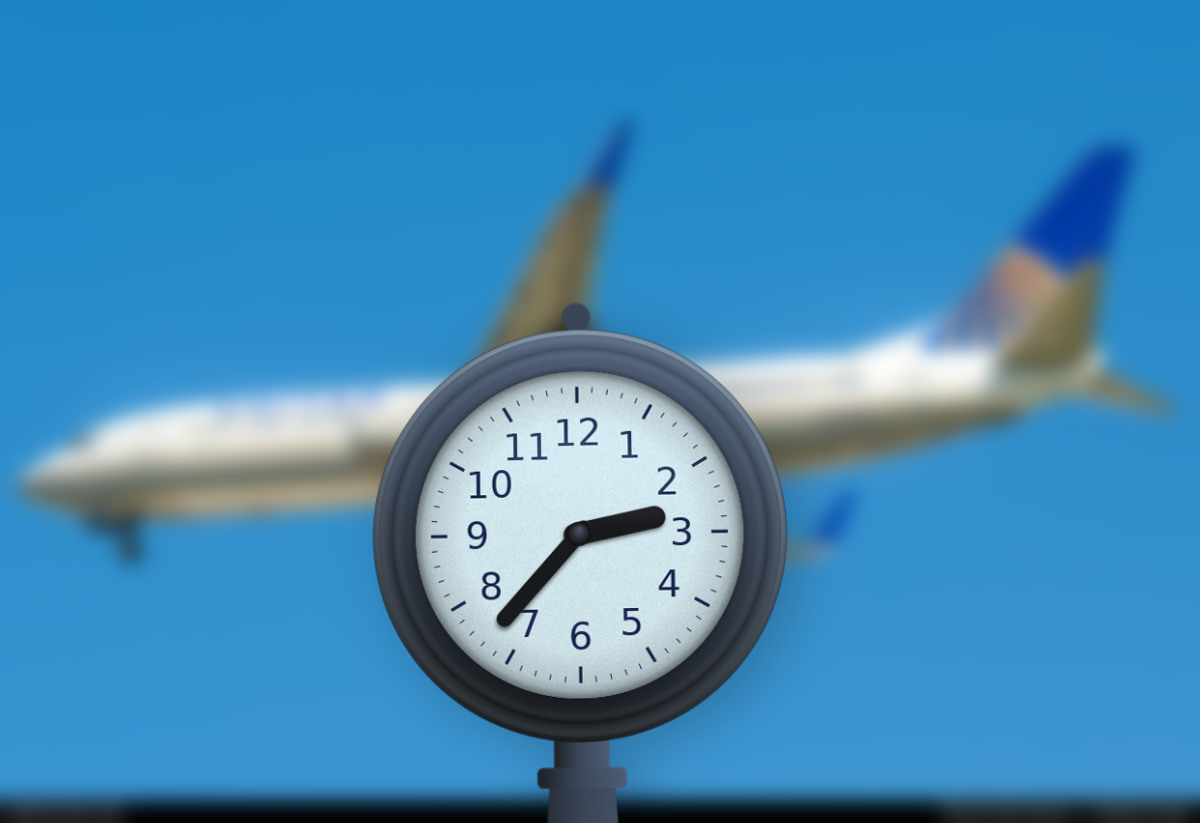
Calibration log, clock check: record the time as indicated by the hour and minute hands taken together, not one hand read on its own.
2:37
